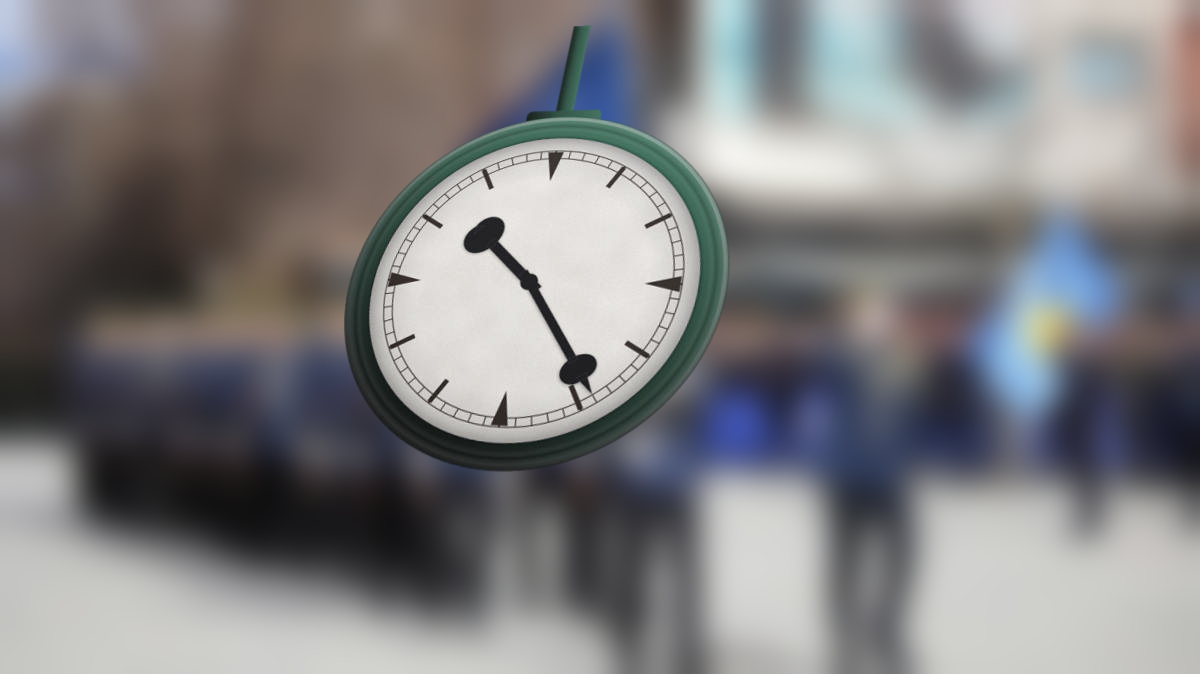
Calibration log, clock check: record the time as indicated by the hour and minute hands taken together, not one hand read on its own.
10:24
